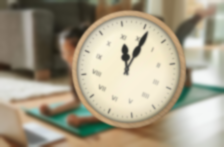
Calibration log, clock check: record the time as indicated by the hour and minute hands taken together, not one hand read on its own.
11:01
